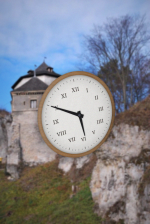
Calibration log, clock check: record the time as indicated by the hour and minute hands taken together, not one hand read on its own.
5:50
